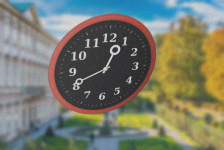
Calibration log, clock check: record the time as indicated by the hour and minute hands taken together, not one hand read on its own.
12:41
